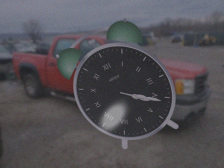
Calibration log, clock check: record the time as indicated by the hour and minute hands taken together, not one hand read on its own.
4:21
